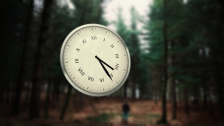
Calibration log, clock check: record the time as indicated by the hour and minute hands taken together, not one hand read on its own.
4:26
